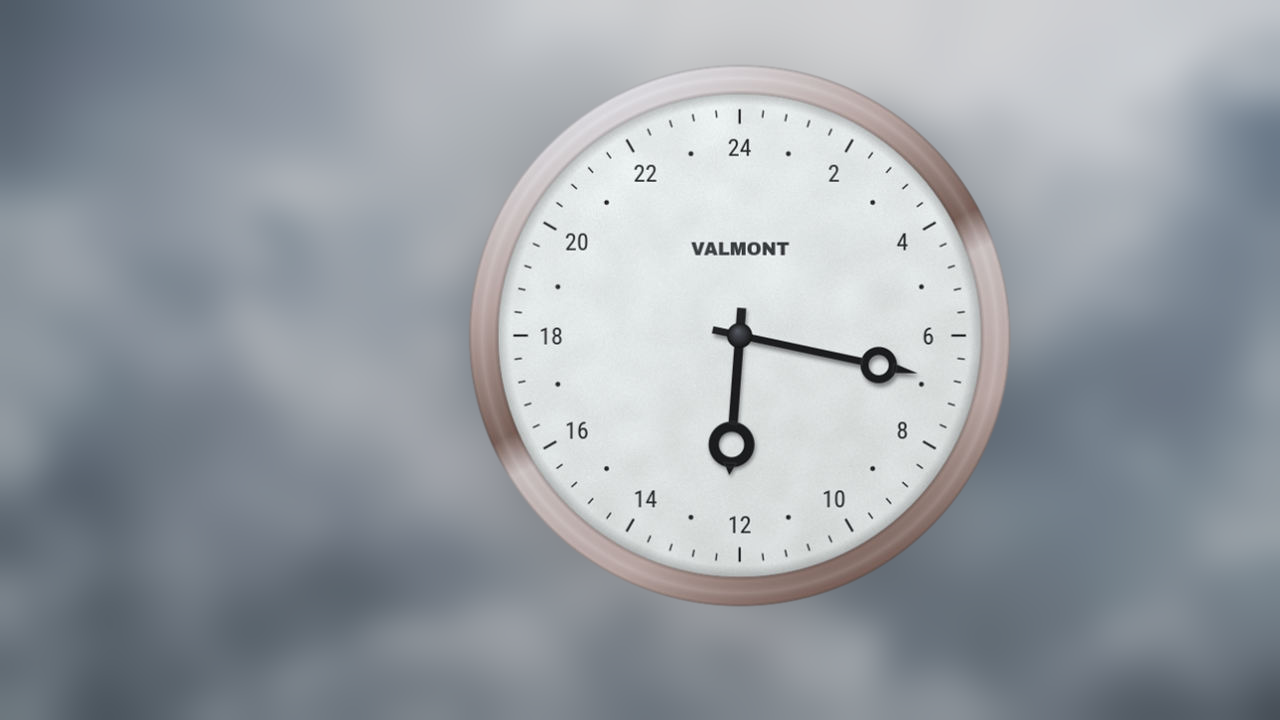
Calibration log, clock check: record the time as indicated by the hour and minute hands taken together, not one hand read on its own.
12:17
